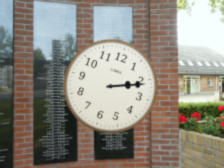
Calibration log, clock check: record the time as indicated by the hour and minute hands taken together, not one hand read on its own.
2:11
